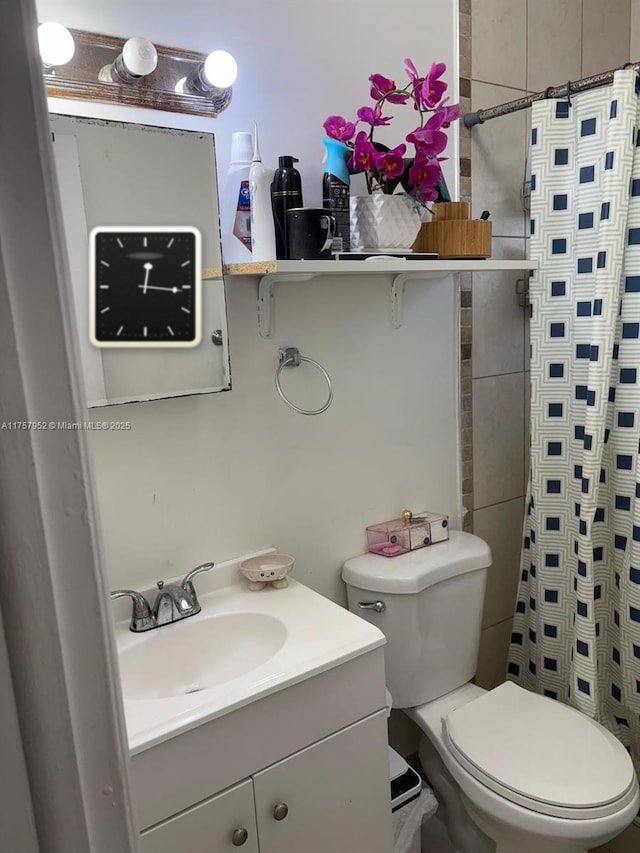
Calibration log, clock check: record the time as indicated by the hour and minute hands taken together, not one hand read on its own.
12:16
